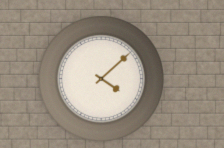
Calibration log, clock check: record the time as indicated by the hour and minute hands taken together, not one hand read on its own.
4:08
